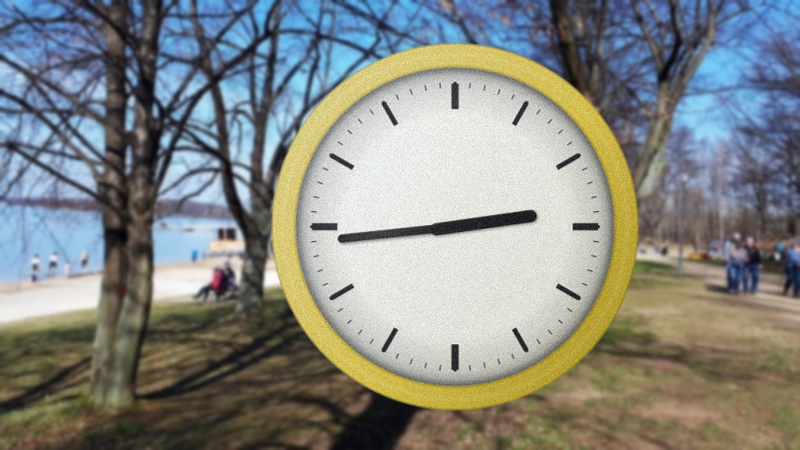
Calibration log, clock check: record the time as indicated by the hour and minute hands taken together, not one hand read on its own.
2:44
